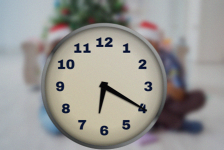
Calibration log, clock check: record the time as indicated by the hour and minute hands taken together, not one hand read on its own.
6:20
